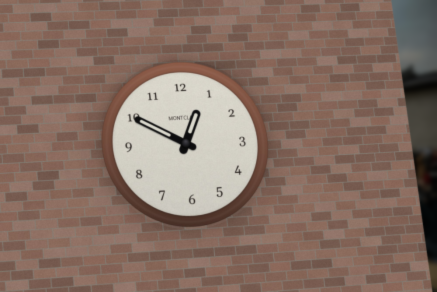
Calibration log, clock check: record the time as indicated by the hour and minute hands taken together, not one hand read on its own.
12:50
